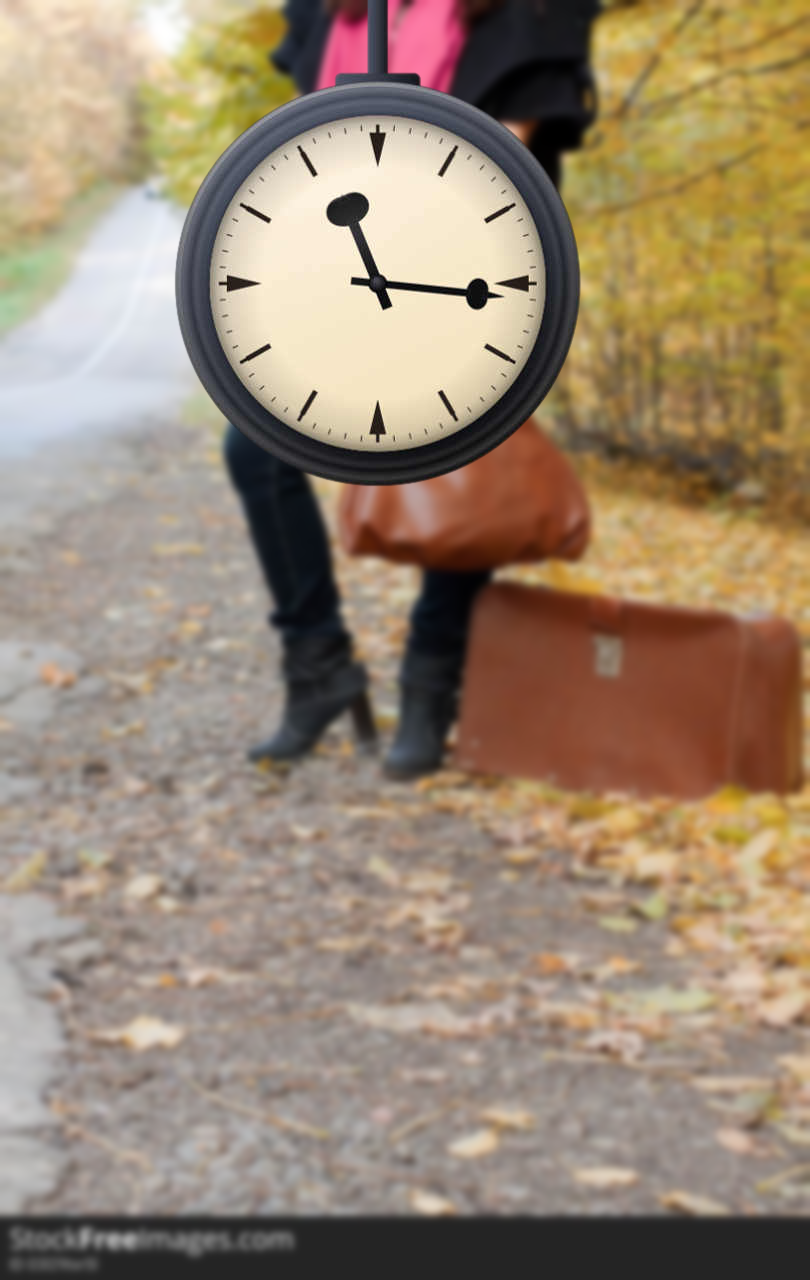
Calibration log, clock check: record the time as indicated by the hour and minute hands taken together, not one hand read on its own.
11:16
